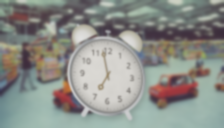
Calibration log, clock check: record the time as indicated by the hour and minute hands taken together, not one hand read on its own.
6:58
